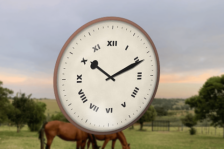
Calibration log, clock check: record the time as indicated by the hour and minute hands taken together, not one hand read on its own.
10:11
